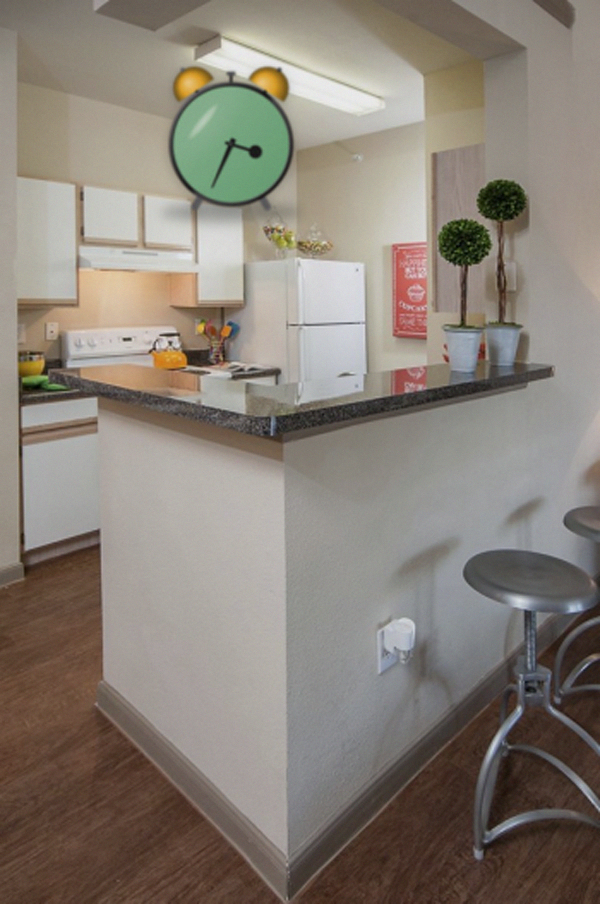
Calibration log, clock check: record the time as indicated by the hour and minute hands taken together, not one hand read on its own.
3:34
